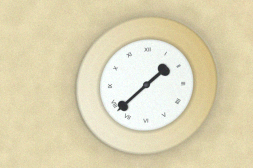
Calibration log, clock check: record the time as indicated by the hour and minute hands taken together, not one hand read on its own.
1:38
